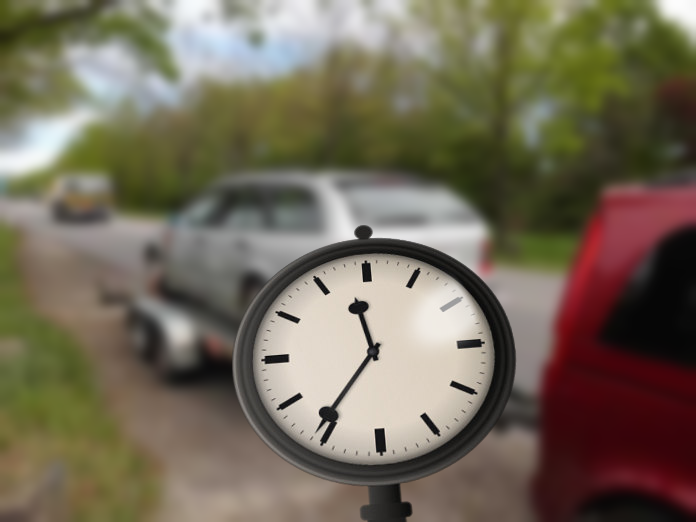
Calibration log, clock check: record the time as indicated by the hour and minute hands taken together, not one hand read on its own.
11:36
